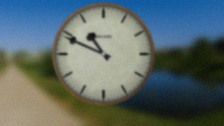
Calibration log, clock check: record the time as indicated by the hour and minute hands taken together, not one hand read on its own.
10:49
